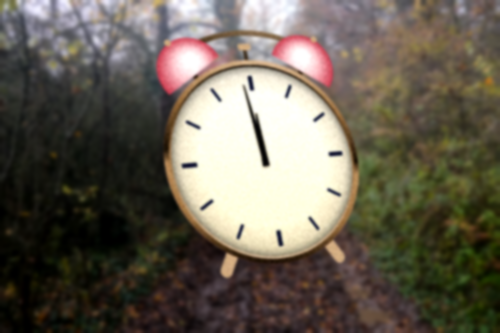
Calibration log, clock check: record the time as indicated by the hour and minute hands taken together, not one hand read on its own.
11:59
